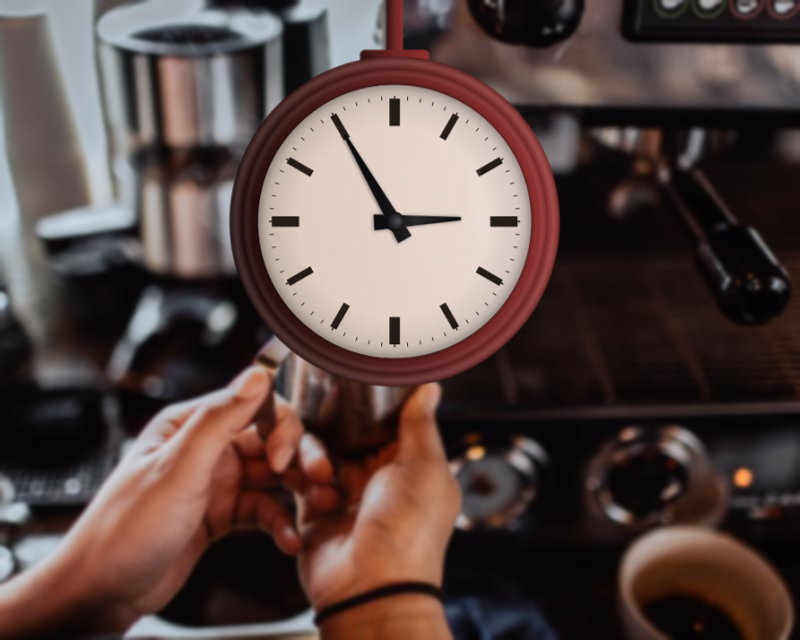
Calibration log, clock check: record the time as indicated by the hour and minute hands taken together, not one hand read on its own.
2:55
